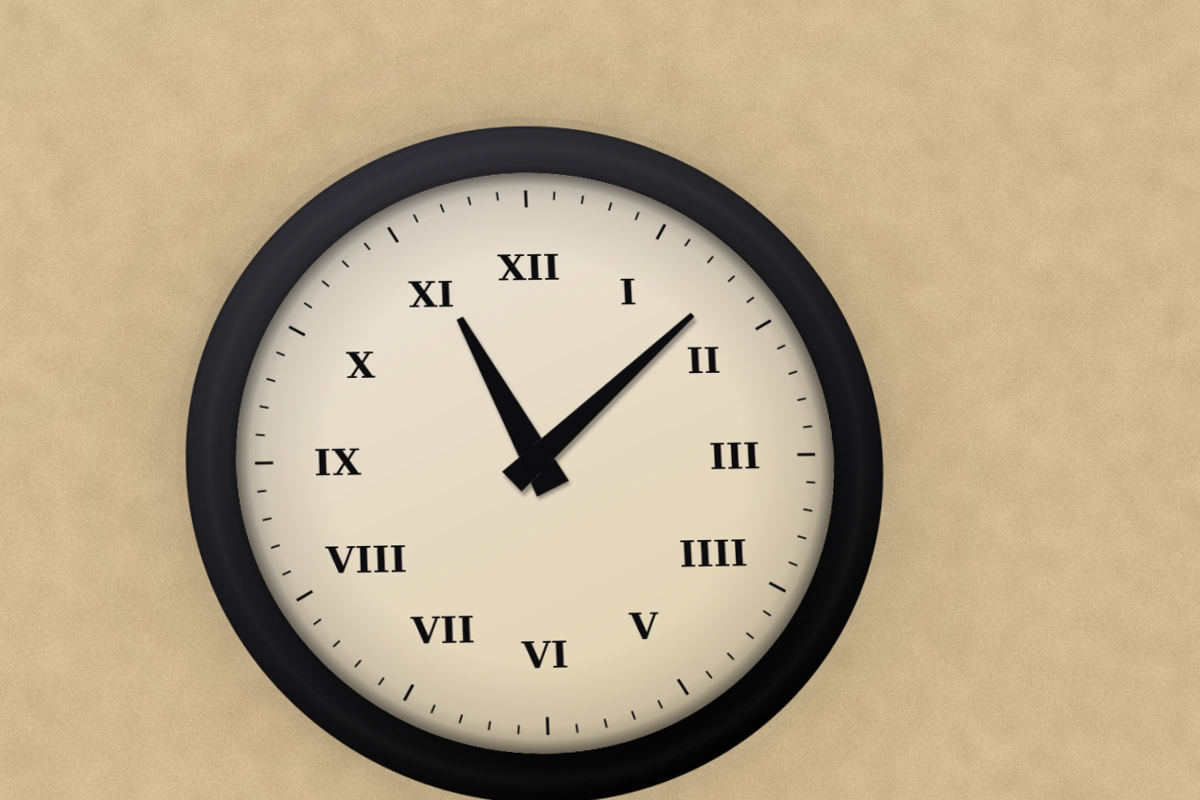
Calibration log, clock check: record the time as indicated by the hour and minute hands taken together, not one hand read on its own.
11:08
